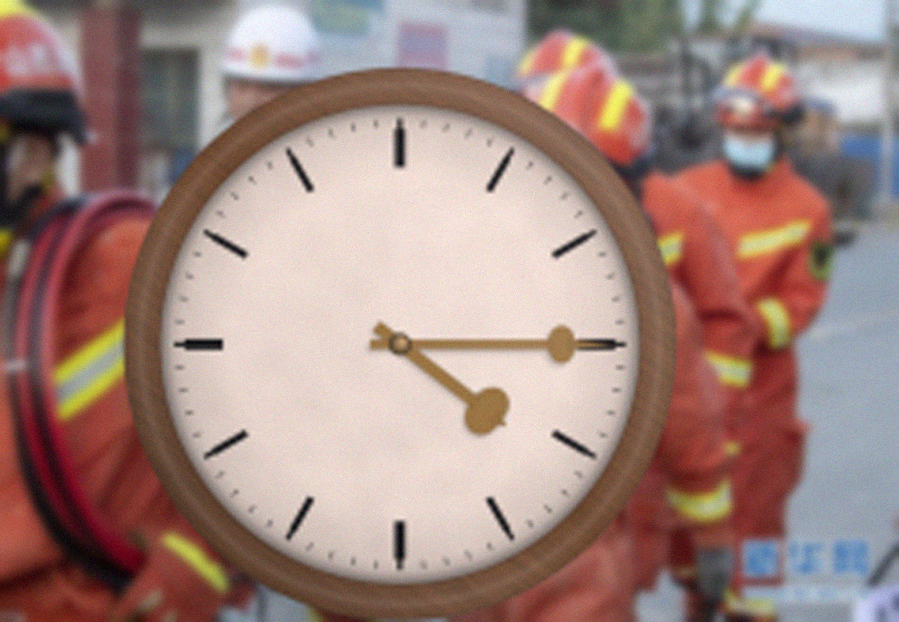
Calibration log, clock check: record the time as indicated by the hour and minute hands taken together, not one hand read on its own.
4:15
